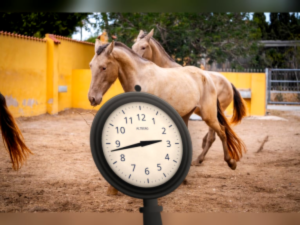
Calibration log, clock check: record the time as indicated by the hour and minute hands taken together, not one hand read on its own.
2:43
